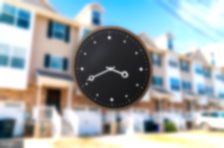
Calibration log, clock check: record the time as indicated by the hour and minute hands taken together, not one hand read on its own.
3:41
